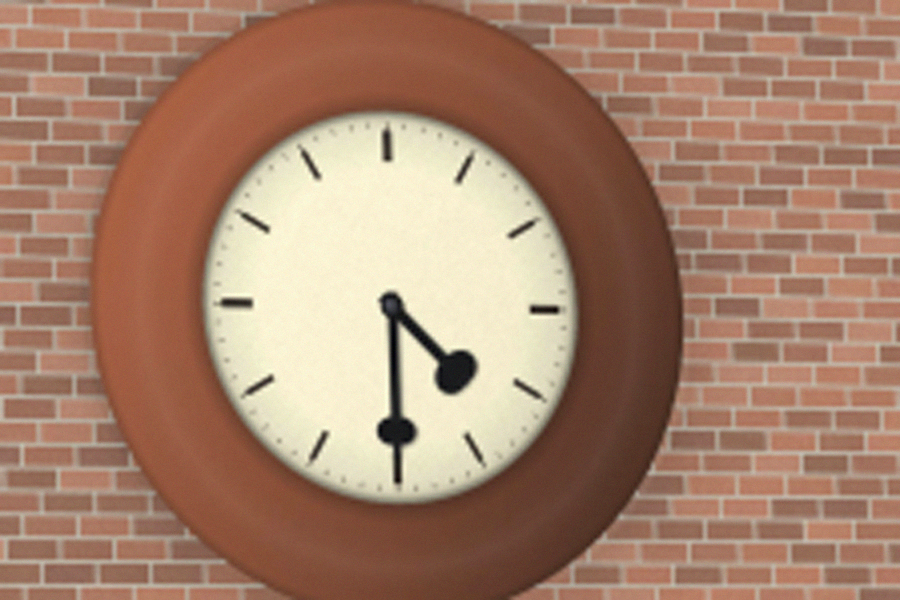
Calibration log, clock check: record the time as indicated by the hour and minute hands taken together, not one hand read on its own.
4:30
